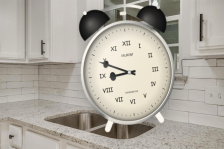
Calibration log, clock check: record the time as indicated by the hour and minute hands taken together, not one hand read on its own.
8:49
